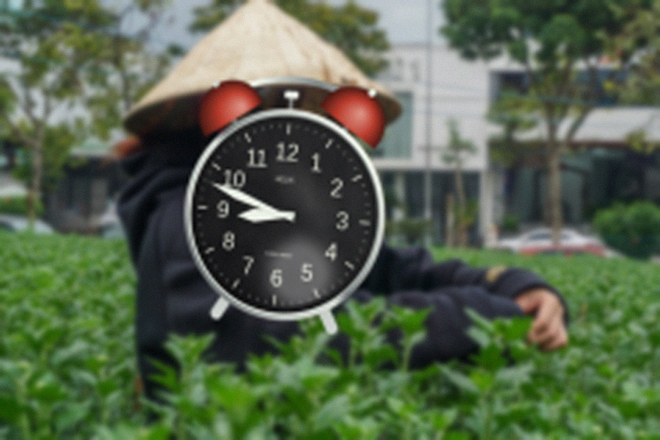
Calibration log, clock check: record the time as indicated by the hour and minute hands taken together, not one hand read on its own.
8:48
